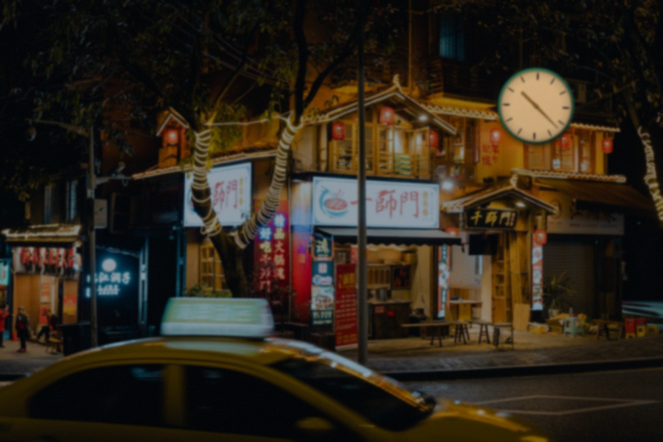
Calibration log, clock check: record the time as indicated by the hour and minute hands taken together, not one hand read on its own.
10:22
